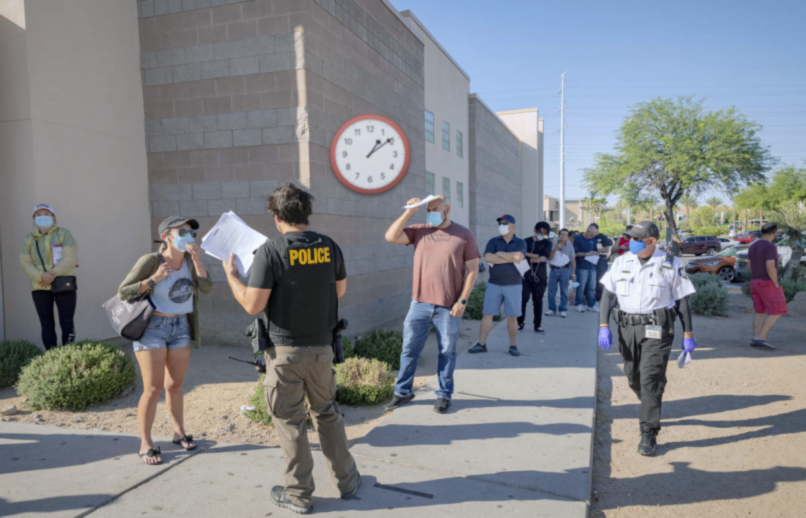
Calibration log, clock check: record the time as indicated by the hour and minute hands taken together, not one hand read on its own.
1:09
